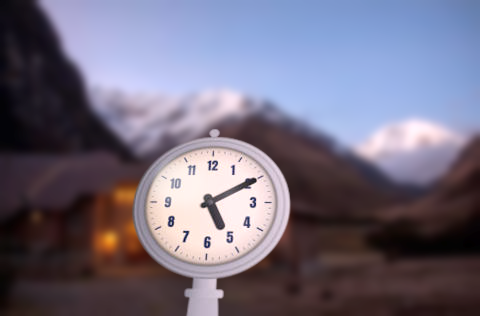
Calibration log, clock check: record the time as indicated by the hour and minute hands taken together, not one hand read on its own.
5:10
